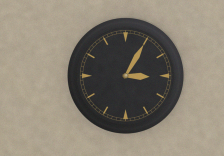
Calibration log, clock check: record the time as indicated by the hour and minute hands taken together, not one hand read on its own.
3:05
